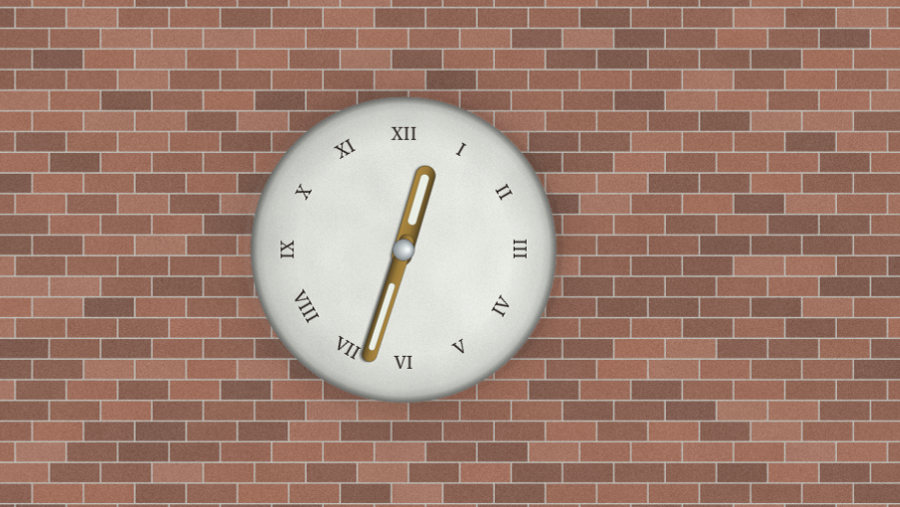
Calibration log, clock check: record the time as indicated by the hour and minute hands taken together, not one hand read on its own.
12:33
